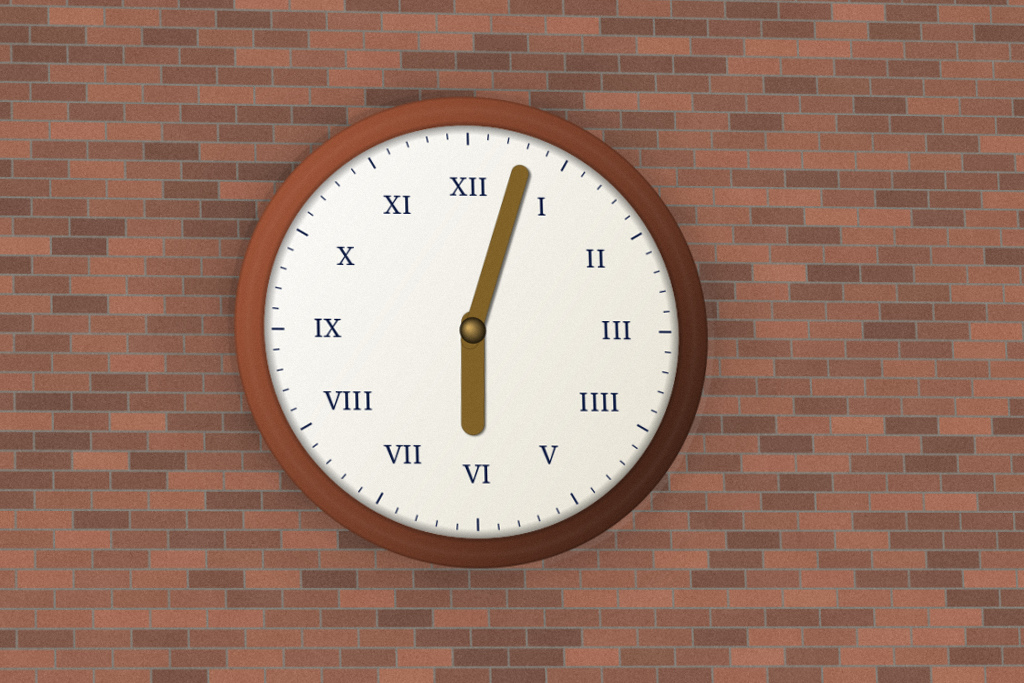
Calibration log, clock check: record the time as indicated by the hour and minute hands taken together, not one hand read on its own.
6:03
